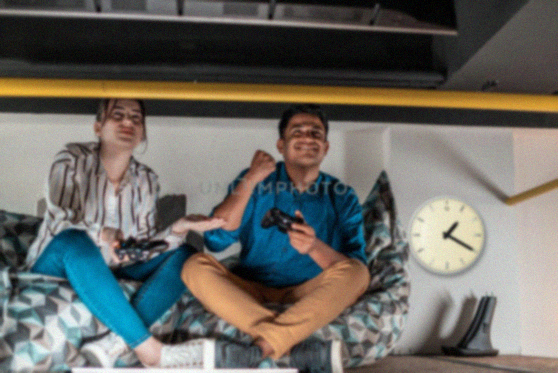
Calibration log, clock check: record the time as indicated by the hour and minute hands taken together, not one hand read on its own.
1:20
